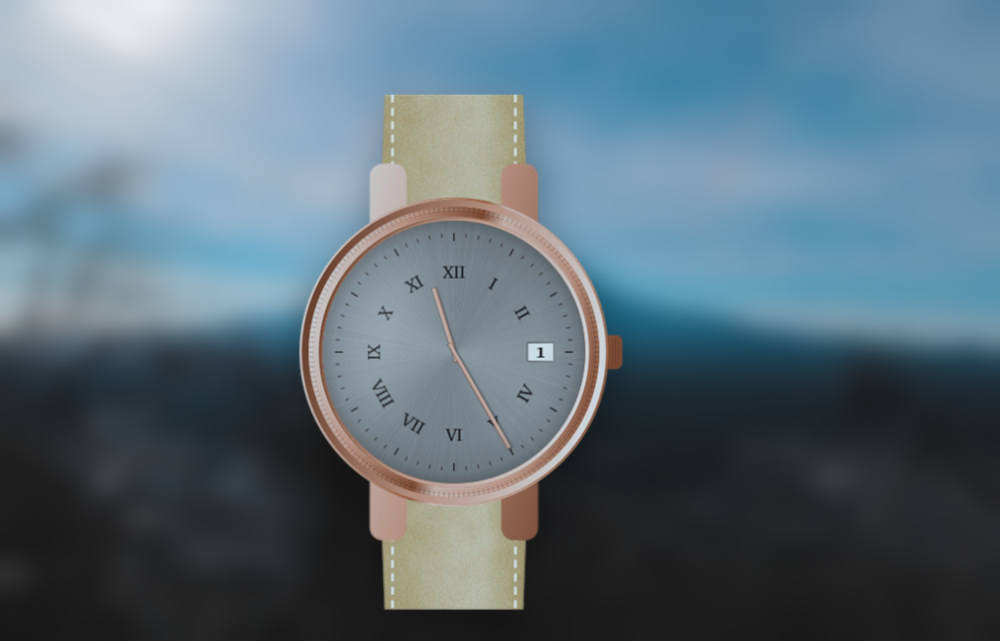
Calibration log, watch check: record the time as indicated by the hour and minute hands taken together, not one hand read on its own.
11:25
